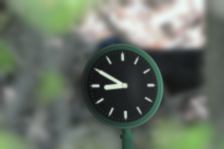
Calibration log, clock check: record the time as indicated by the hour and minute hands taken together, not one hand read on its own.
8:50
